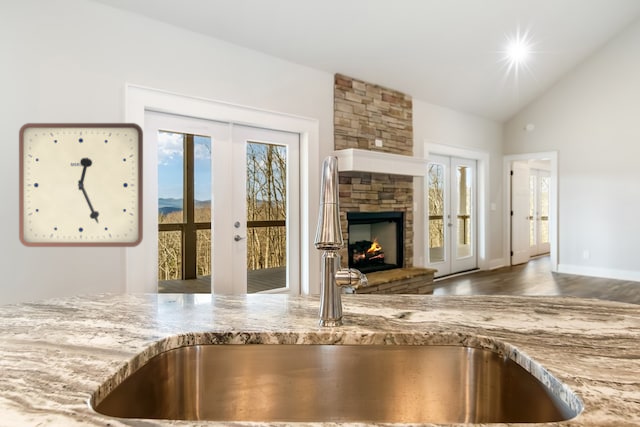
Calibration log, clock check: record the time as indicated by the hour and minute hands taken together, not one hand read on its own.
12:26
